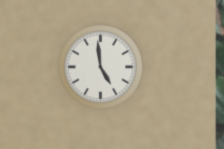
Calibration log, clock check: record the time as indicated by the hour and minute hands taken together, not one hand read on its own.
4:59
